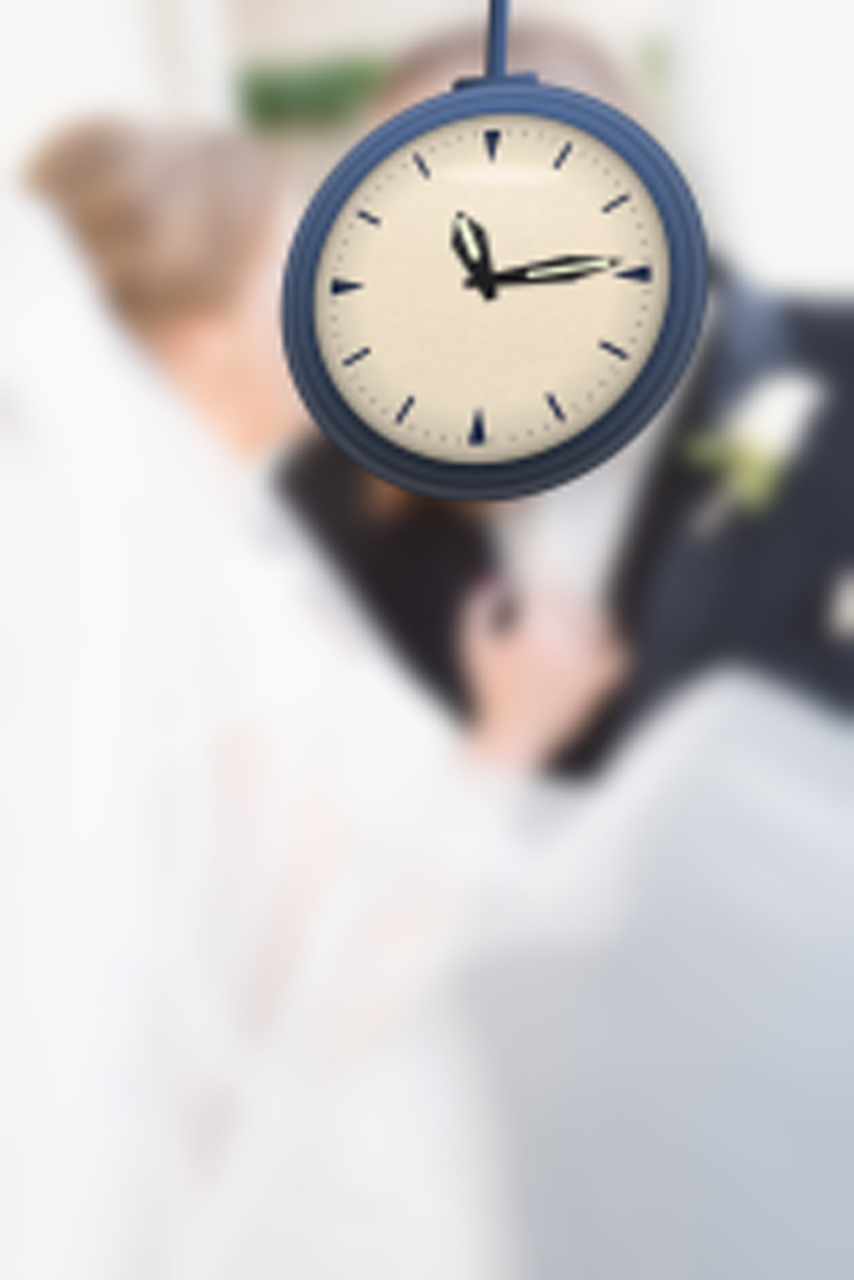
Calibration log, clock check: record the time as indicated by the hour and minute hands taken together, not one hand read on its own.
11:14
